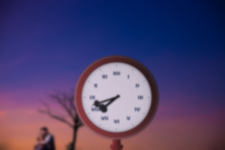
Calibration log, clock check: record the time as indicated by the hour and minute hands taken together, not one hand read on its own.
7:42
